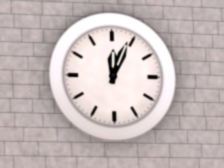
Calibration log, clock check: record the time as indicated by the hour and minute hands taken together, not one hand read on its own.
12:04
